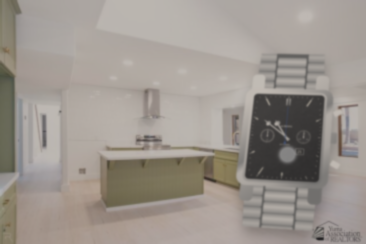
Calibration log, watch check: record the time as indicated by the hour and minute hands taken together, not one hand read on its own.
10:51
